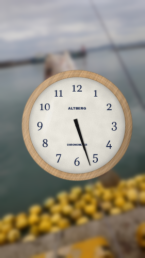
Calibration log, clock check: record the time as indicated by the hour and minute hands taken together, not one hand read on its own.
5:27
